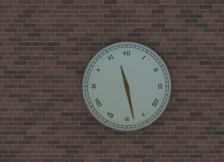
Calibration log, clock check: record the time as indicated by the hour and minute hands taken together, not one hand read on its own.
11:28
